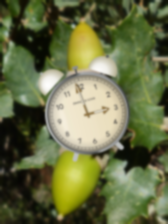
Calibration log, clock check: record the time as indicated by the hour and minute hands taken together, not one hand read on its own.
2:59
